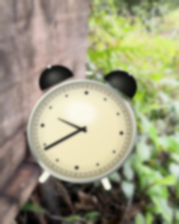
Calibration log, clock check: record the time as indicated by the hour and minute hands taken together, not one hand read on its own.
9:39
